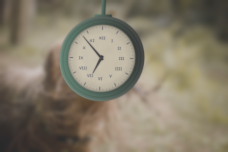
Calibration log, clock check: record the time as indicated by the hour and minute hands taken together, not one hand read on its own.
6:53
